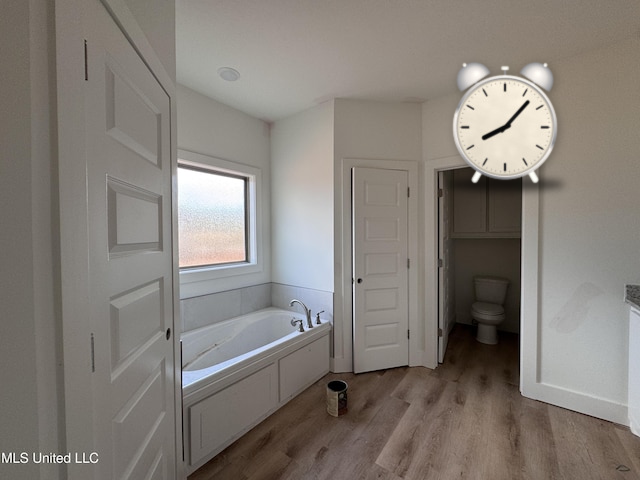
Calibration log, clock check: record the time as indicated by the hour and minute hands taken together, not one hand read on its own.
8:07
